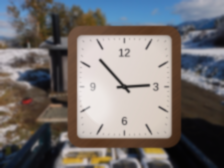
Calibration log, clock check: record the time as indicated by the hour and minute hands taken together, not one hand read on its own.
2:53
